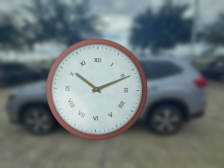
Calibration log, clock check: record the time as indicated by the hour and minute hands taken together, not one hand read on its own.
10:11
